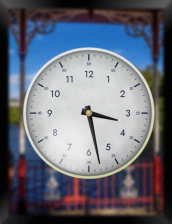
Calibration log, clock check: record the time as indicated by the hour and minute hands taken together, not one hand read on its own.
3:28
